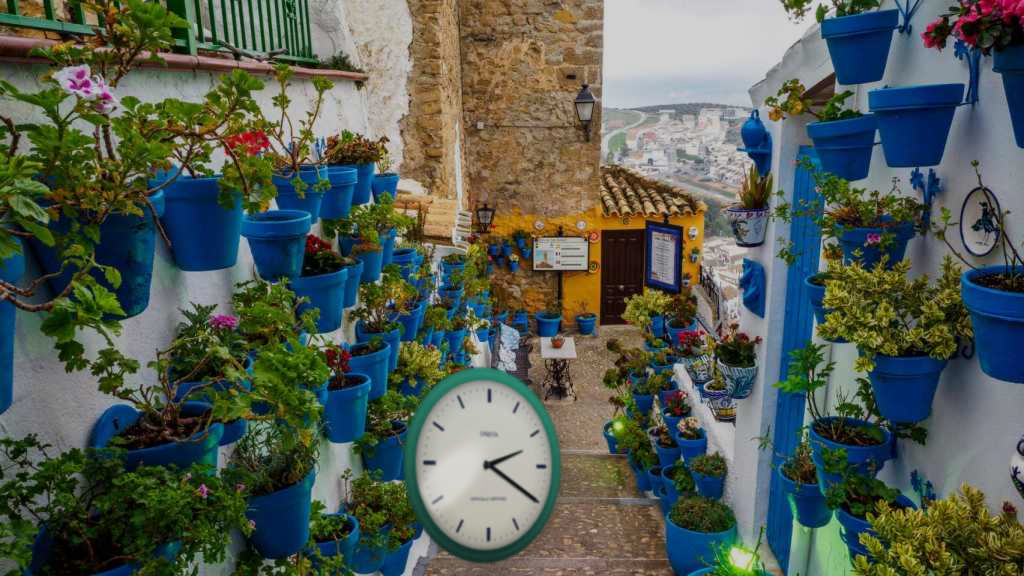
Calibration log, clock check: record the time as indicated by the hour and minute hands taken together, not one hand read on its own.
2:20
